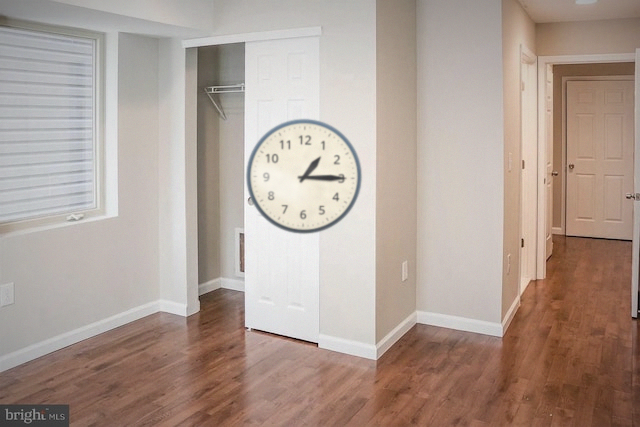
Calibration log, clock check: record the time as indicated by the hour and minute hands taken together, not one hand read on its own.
1:15
